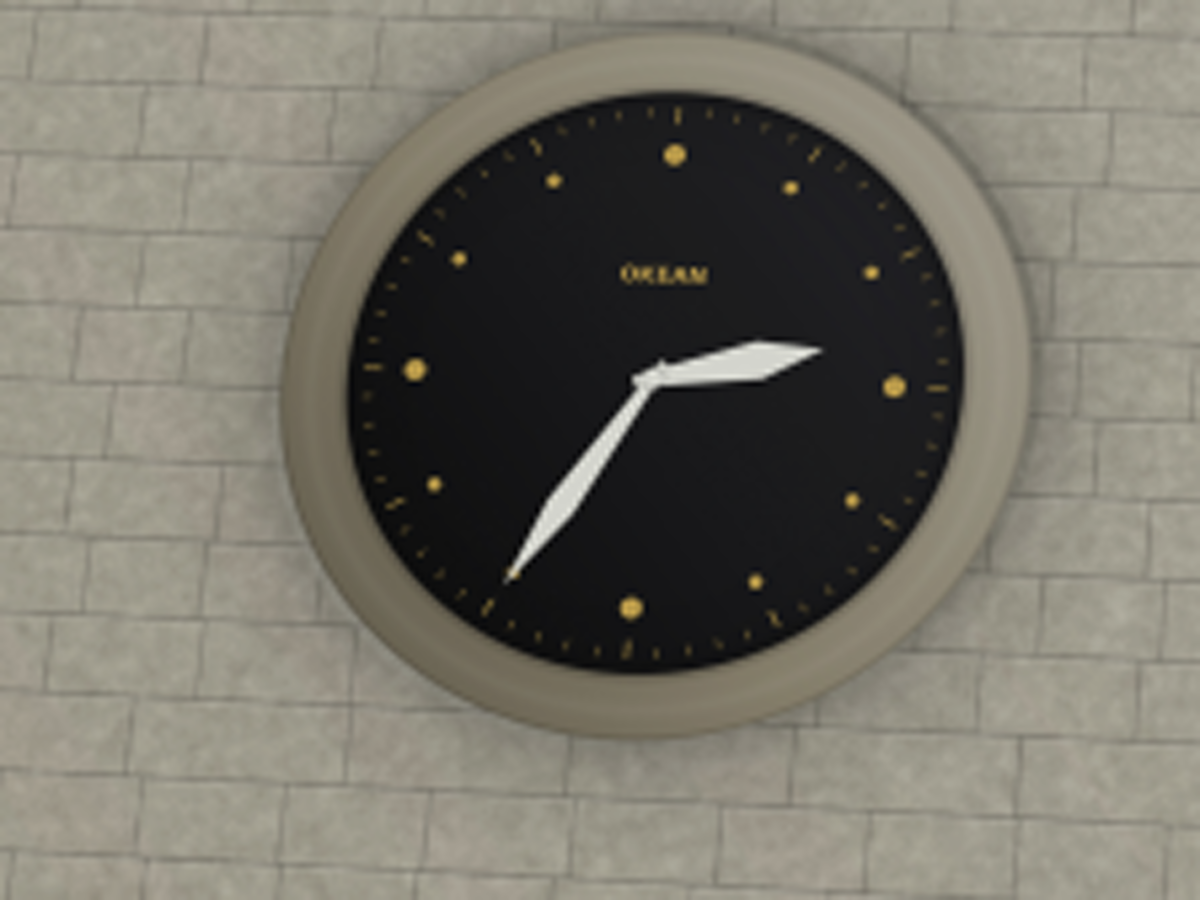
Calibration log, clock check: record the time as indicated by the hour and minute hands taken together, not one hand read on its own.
2:35
